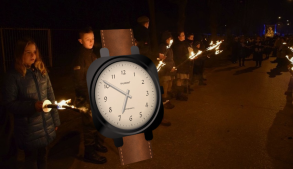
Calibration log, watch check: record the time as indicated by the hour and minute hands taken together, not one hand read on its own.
6:51
